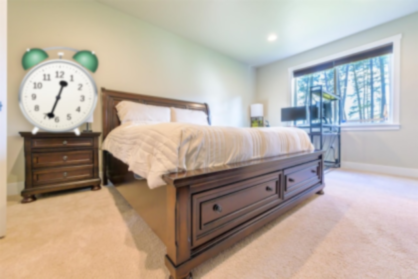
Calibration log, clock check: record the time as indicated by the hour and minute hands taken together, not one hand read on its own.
12:33
